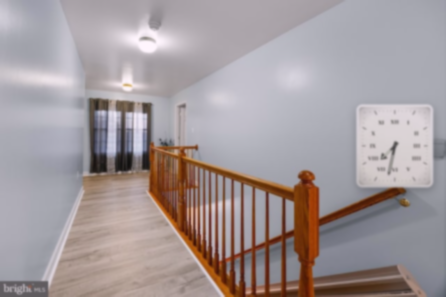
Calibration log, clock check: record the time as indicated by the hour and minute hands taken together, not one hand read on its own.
7:32
